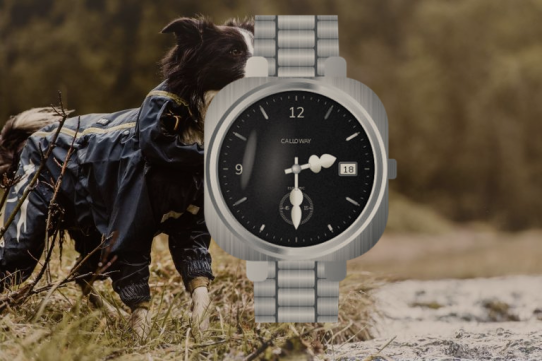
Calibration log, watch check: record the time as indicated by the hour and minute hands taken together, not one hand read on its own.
2:30
